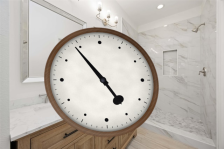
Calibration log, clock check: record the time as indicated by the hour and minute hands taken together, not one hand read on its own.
4:54
